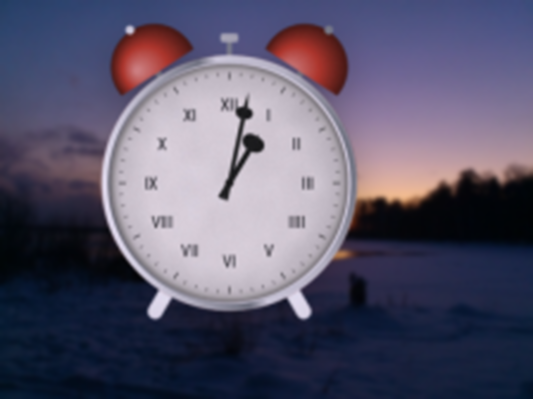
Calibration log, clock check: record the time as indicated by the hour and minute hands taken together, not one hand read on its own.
1:02
